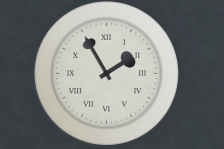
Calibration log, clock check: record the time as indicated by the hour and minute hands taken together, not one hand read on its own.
1:55
